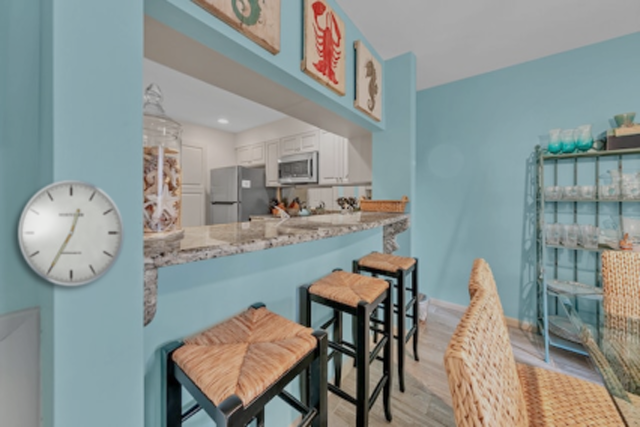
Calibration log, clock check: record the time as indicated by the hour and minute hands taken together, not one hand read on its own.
12:35
